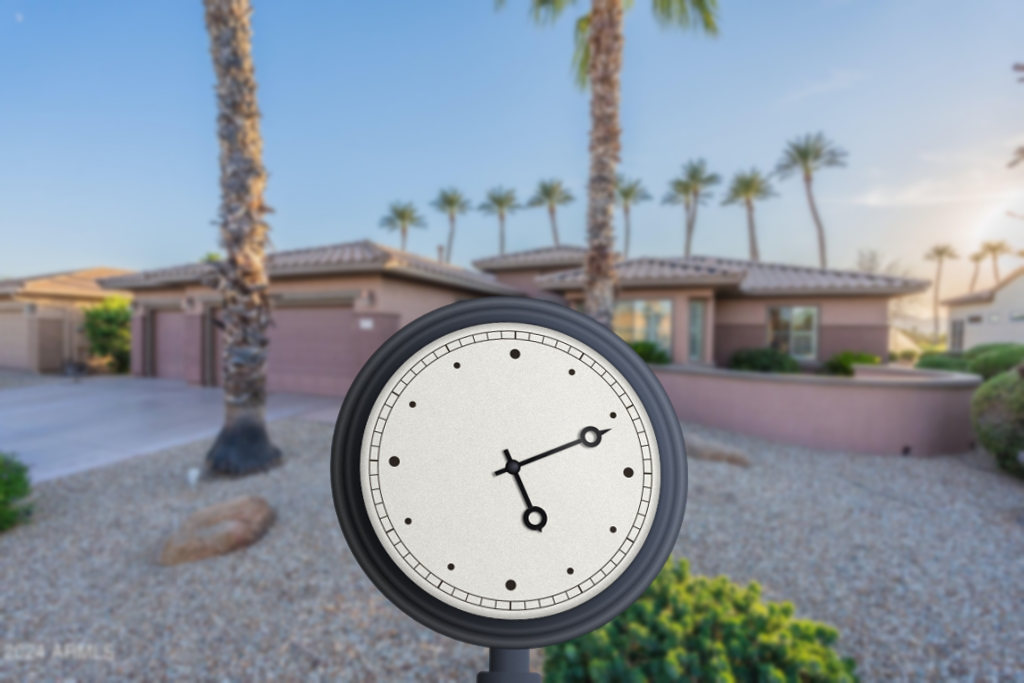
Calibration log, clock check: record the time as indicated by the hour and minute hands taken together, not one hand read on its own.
5:11
